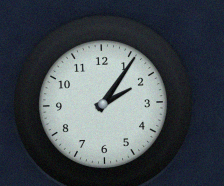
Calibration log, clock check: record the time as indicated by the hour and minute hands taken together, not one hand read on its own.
2:06
